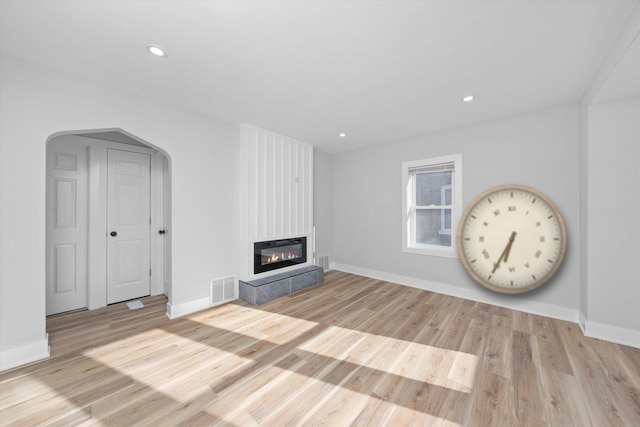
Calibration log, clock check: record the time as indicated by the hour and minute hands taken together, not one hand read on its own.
6:35
